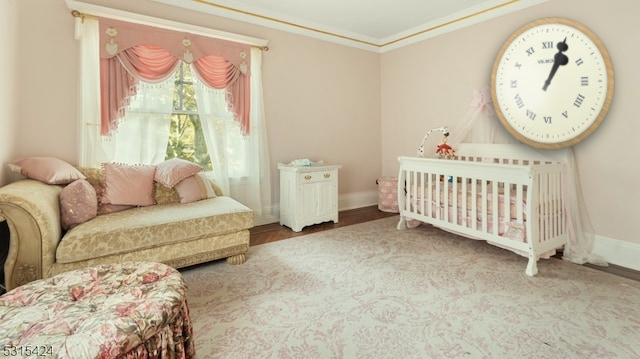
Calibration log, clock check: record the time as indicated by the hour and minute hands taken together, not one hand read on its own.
1:04
